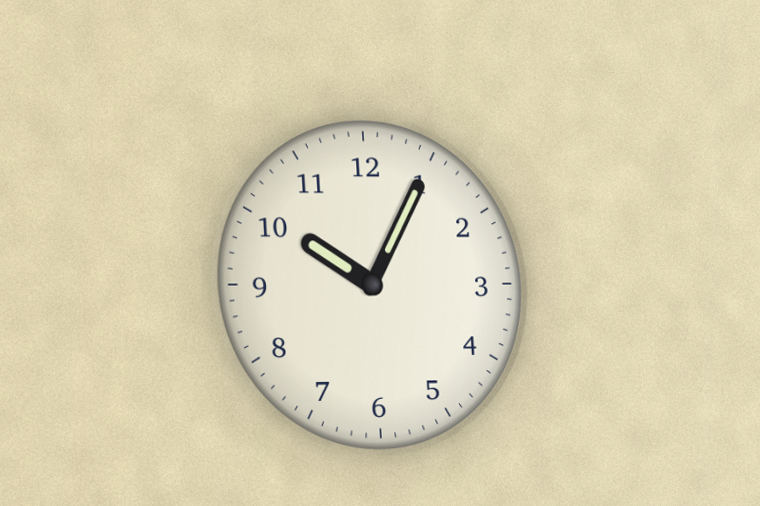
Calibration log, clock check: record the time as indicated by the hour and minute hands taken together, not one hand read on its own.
10:05
